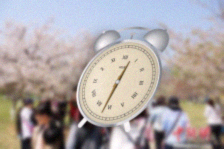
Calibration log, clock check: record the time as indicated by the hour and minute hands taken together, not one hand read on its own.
12:32
